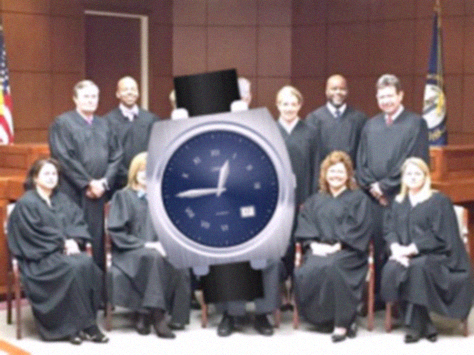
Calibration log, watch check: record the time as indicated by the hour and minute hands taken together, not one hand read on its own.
12:45
